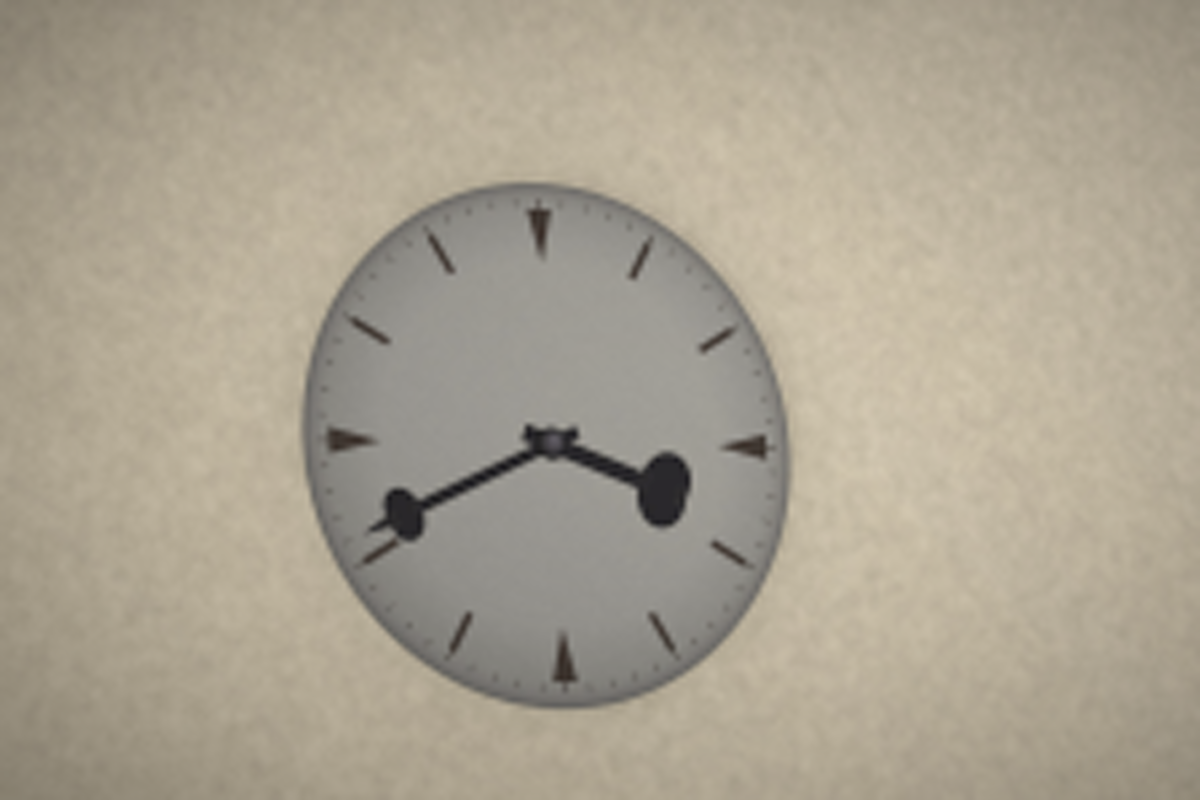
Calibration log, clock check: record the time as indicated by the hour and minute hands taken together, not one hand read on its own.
3:41
